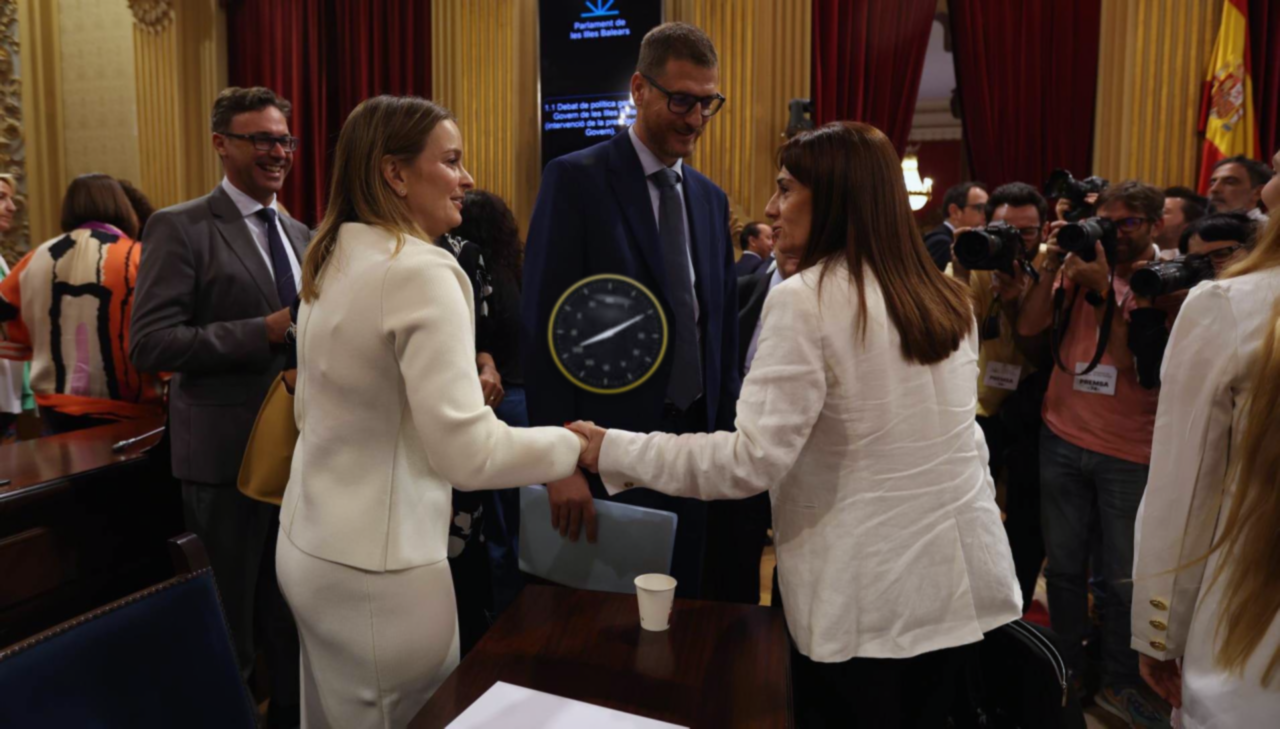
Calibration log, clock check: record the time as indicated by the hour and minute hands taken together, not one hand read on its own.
8:10
